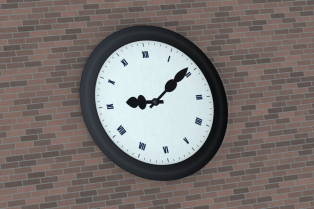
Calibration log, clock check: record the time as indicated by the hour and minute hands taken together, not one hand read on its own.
9:09
